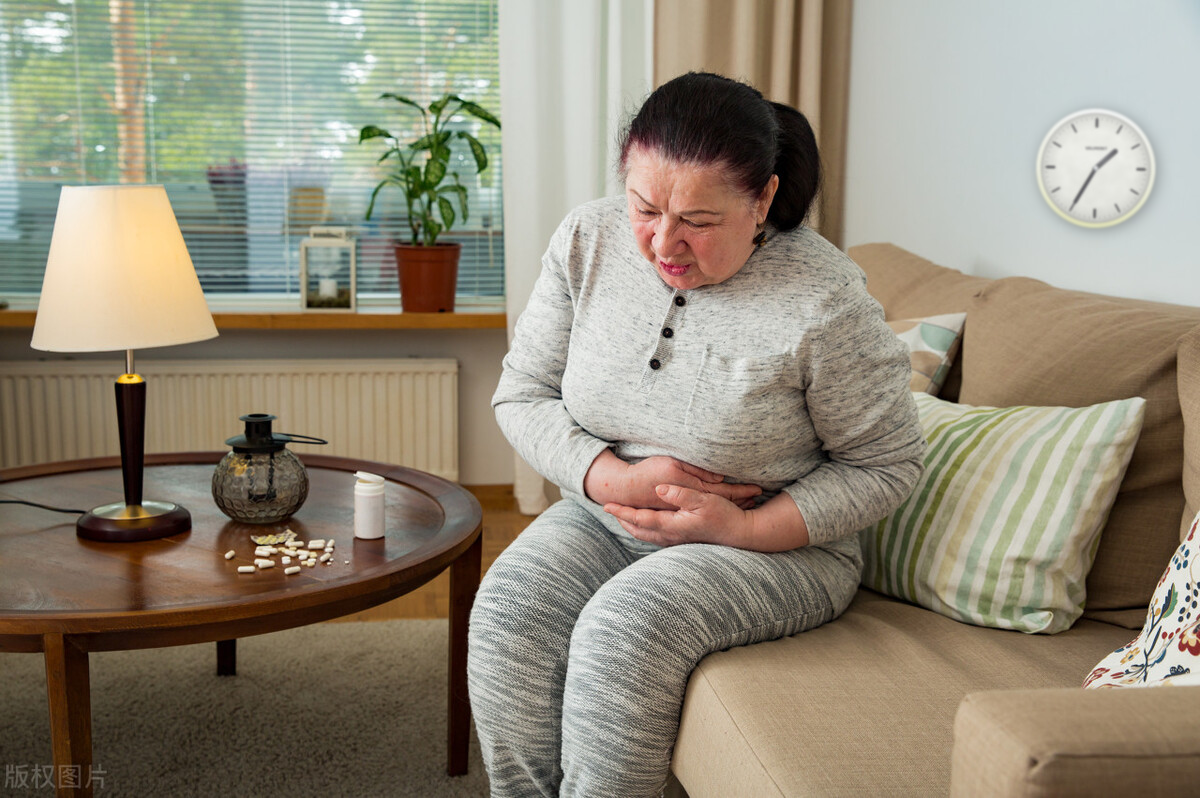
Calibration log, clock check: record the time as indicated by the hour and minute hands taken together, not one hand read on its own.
1:35
